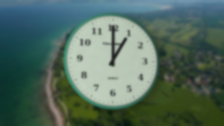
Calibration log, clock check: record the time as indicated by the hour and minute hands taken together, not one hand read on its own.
1:00
